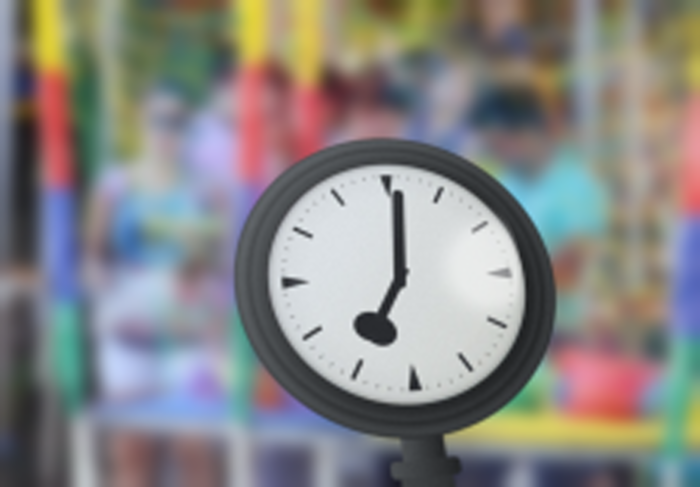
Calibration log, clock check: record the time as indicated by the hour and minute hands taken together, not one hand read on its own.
7:01
